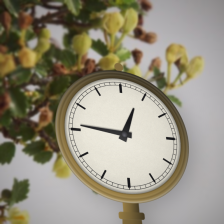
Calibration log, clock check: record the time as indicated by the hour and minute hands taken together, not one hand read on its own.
12:46
